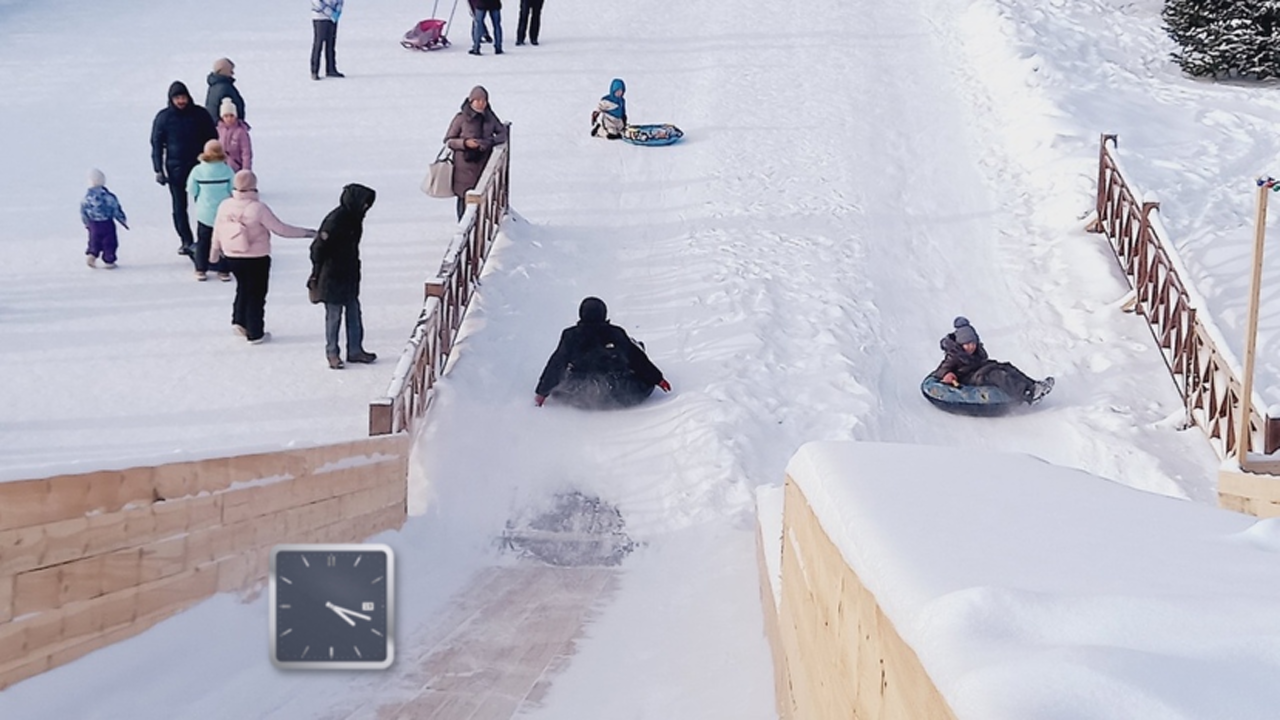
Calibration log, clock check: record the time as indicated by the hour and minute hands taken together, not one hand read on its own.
4:18
